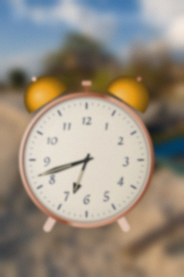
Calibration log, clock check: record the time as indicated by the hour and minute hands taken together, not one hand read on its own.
6:42
